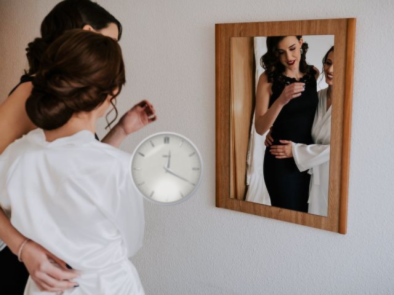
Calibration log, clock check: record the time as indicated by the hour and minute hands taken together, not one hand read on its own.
12:20
